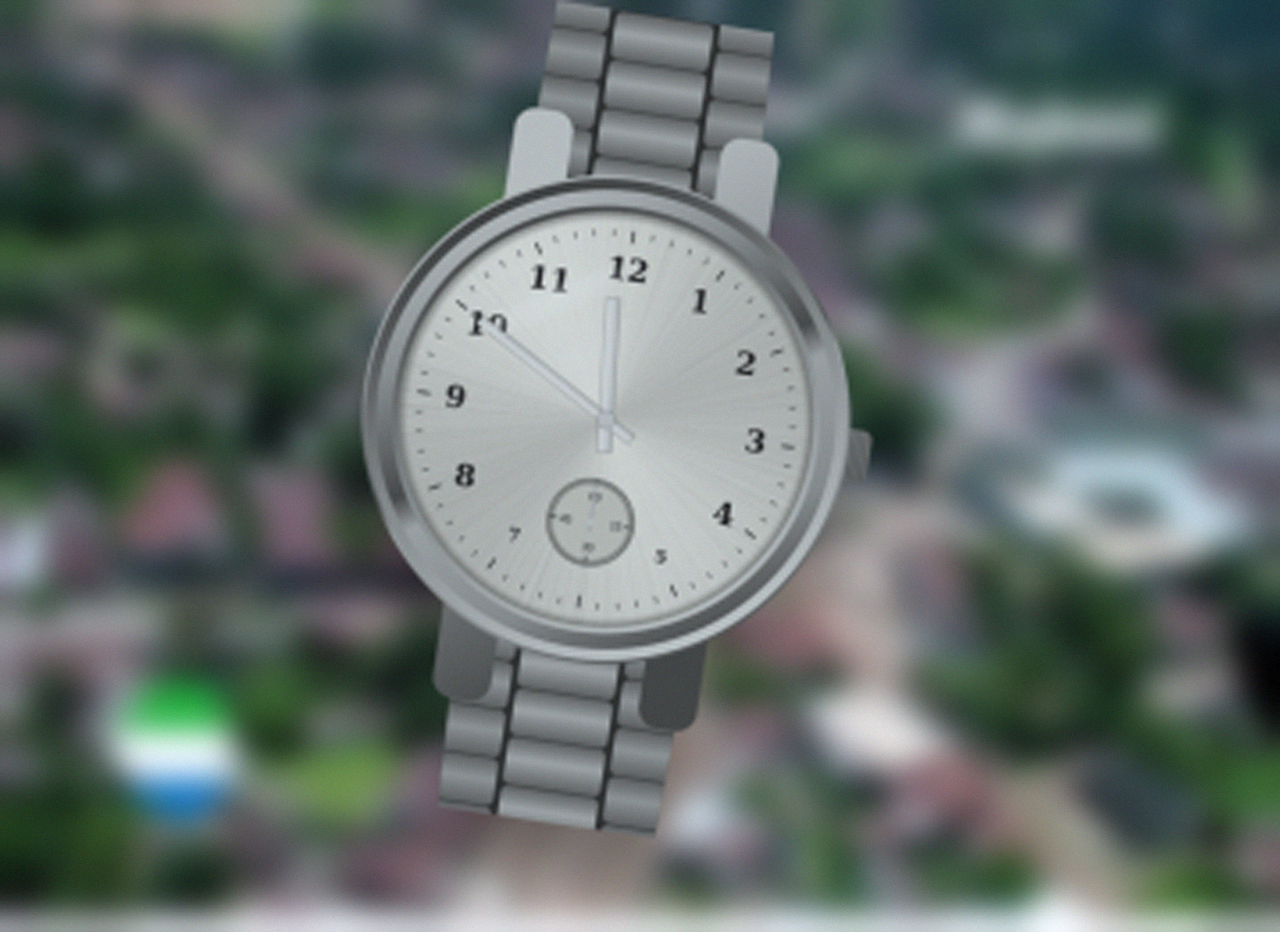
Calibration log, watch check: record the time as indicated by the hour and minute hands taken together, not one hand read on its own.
11:50
